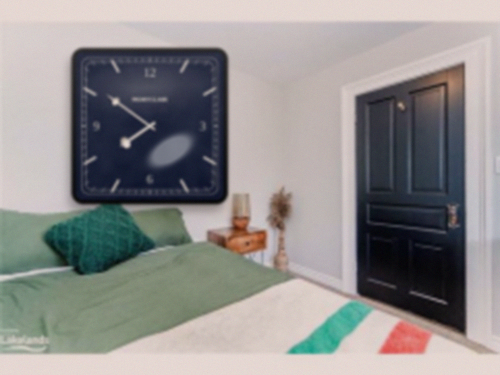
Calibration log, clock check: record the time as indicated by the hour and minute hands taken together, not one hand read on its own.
7:51
